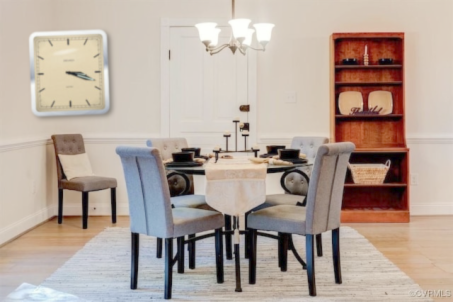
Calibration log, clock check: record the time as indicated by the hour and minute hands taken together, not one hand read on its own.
3:18
